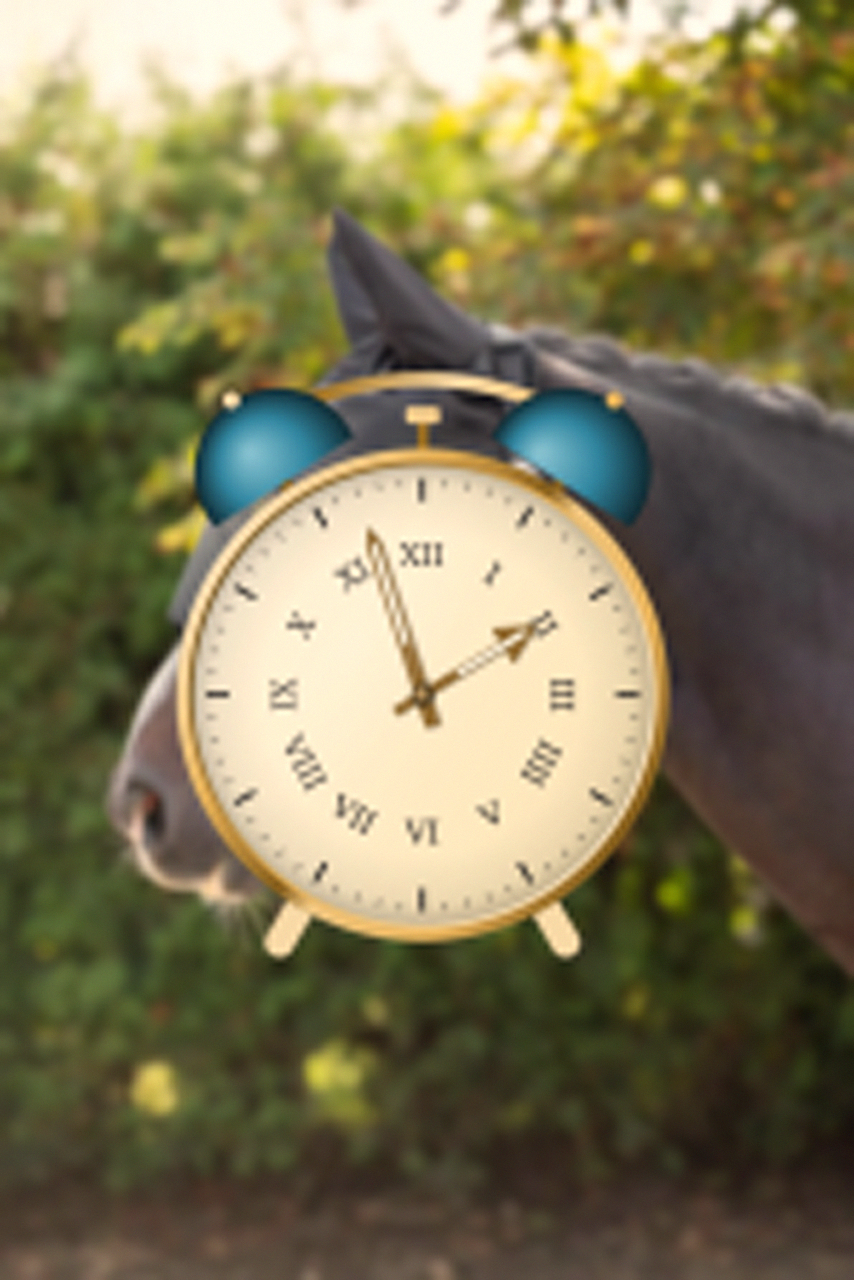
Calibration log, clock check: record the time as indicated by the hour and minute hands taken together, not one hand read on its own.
1:57
